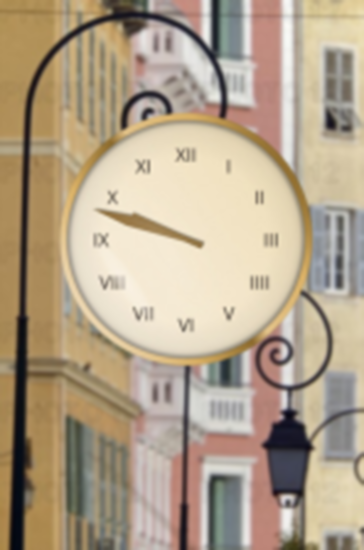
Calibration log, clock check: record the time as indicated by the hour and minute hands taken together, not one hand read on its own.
9:48
